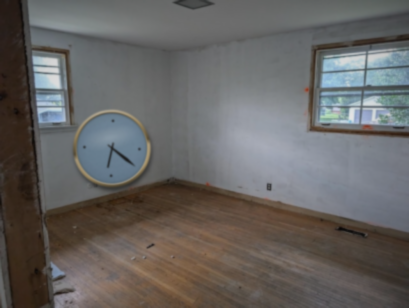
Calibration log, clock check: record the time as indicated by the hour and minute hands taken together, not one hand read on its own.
6:21
